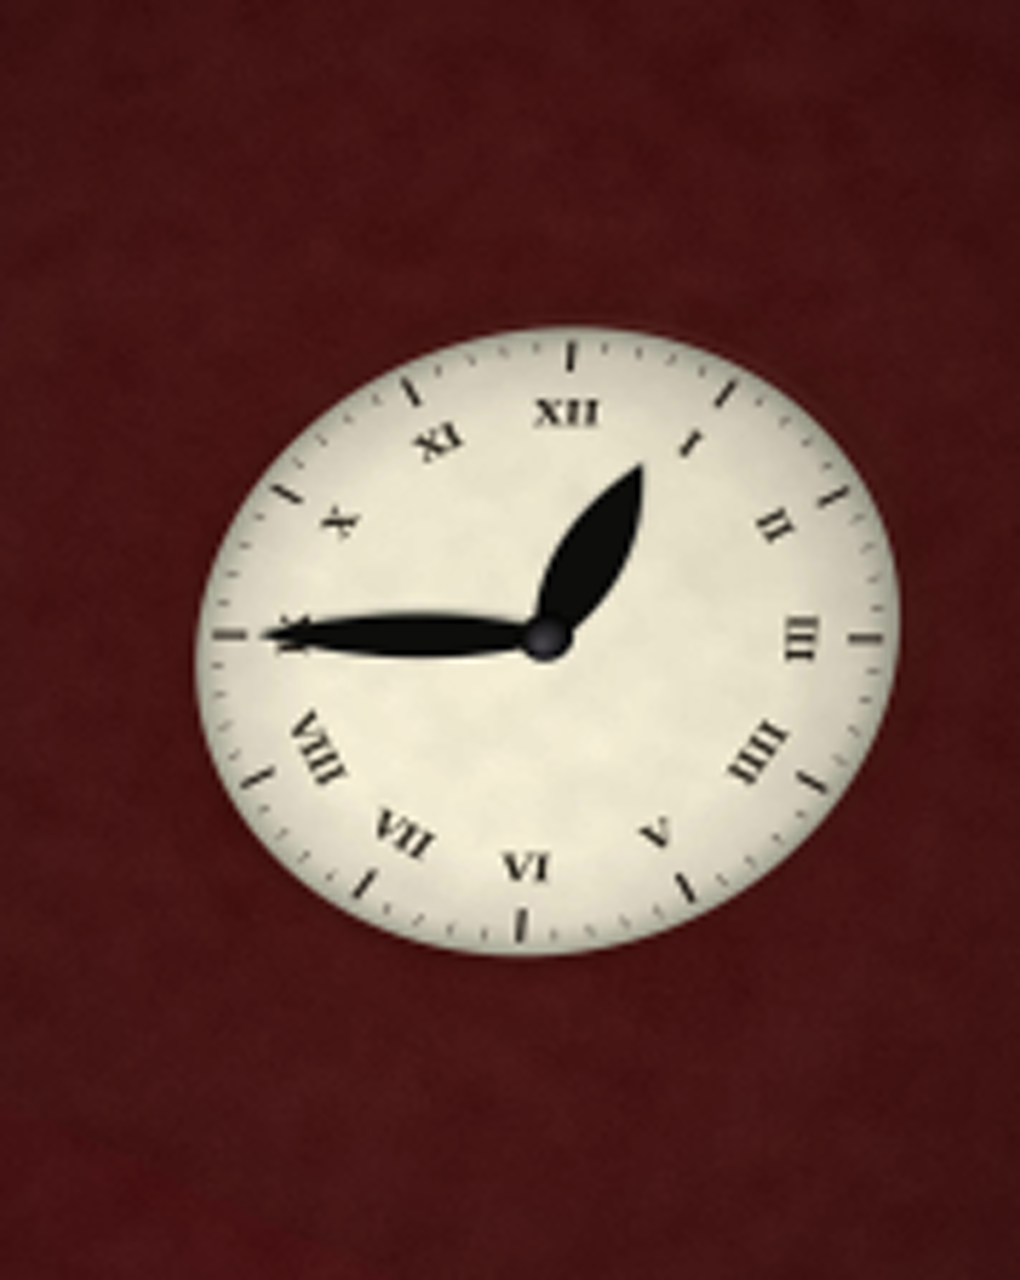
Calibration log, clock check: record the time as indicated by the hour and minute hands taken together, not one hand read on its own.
12:45
